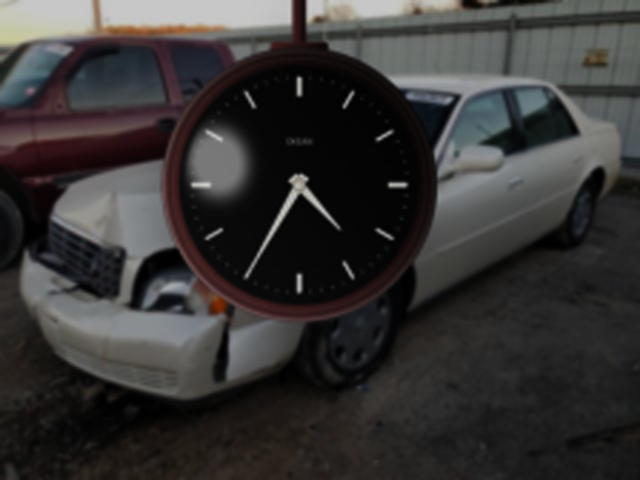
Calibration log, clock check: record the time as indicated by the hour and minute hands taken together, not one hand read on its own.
4:35
